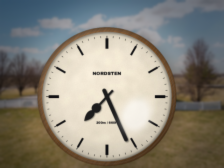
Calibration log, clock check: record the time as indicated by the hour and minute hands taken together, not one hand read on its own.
7:26
